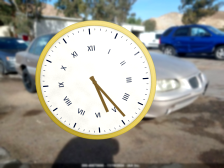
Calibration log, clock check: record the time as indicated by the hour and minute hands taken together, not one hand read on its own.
5:24
